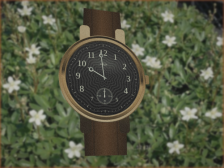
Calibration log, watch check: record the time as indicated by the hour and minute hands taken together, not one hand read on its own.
9:59
